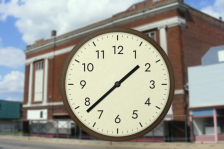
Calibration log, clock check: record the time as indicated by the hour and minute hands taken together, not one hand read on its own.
1:38
